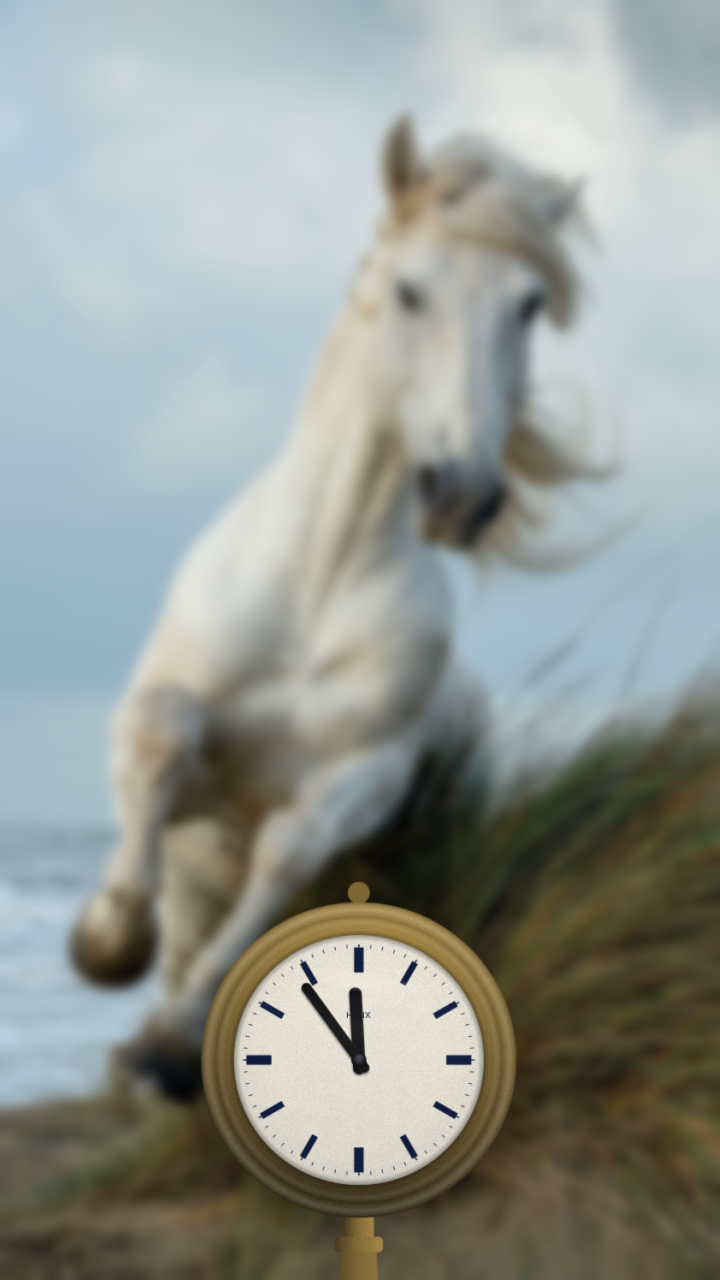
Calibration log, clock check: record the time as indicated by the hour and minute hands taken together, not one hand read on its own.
11:54
